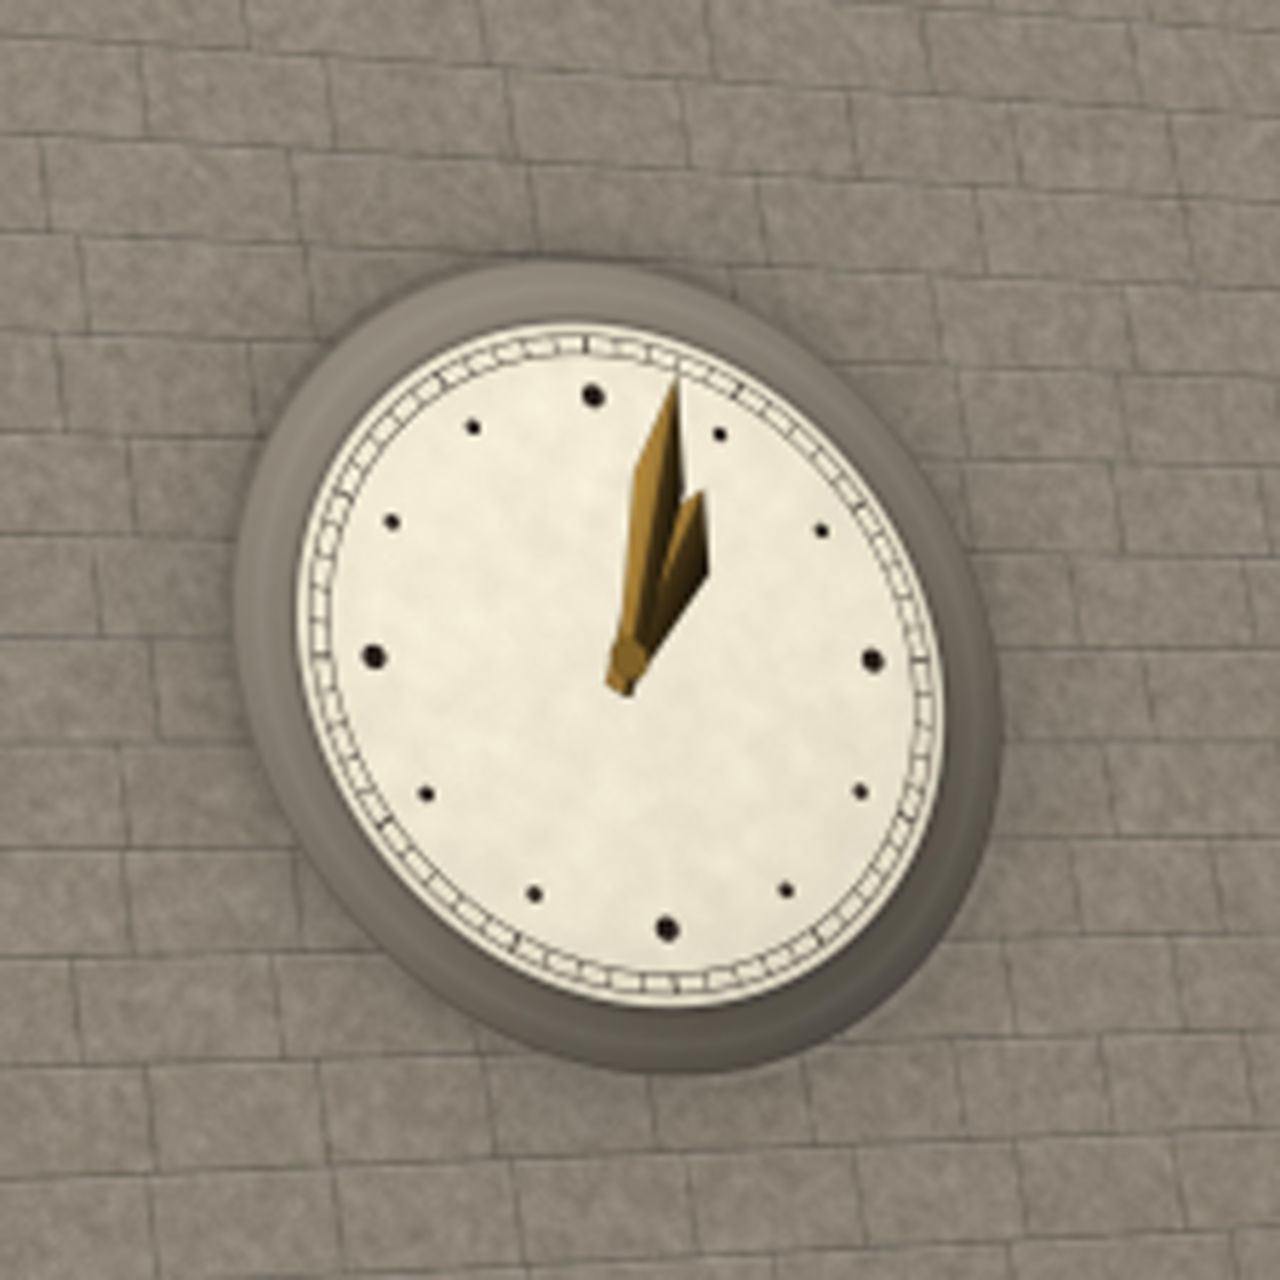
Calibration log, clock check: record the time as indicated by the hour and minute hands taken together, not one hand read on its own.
1:03
